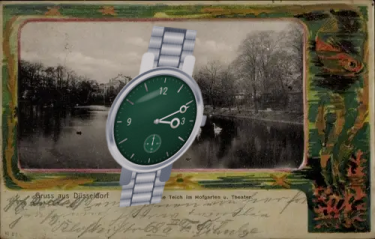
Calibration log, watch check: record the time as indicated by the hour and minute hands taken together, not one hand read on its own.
3:11
